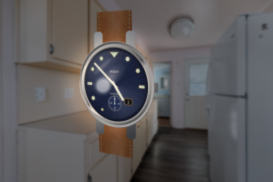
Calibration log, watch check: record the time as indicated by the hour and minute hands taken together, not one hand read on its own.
4:52
